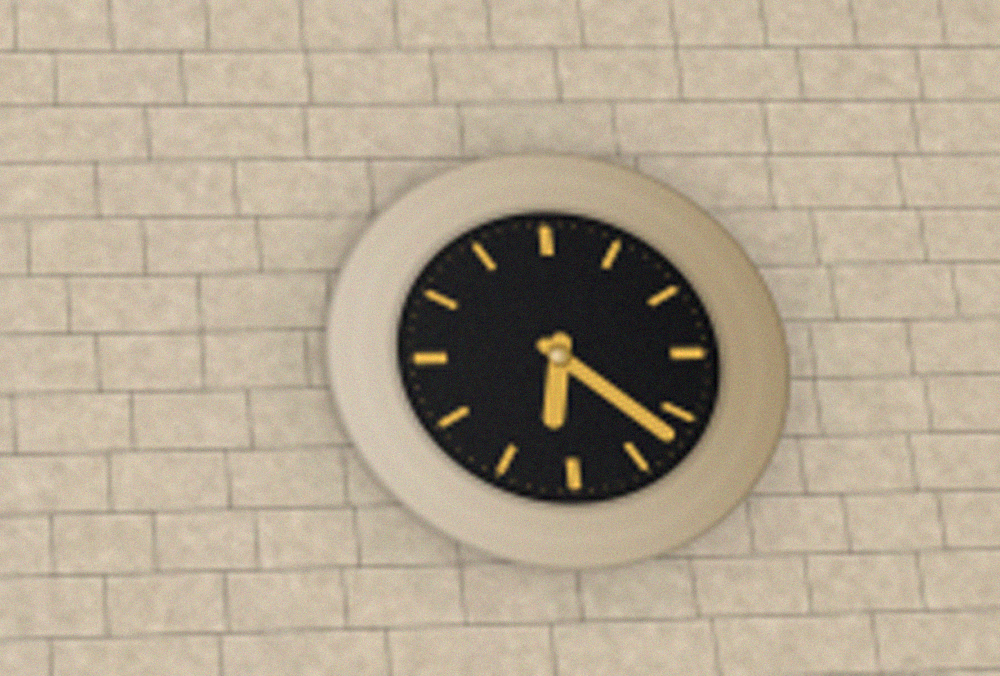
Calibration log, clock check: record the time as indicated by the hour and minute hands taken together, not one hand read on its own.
6:22
